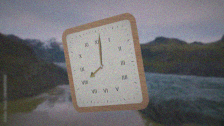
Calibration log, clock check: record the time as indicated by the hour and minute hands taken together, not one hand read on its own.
8:01
